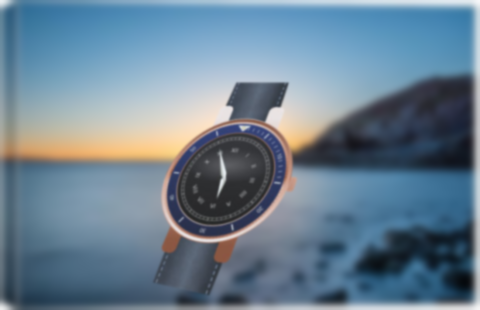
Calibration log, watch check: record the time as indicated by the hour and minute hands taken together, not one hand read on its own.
5:55
